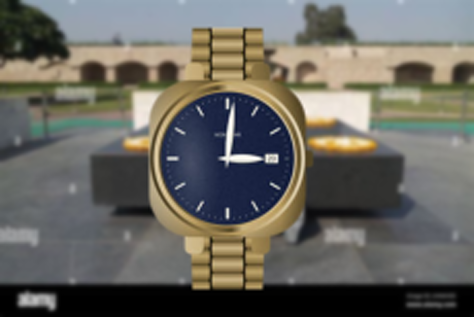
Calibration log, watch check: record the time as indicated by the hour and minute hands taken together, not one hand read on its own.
3:01
